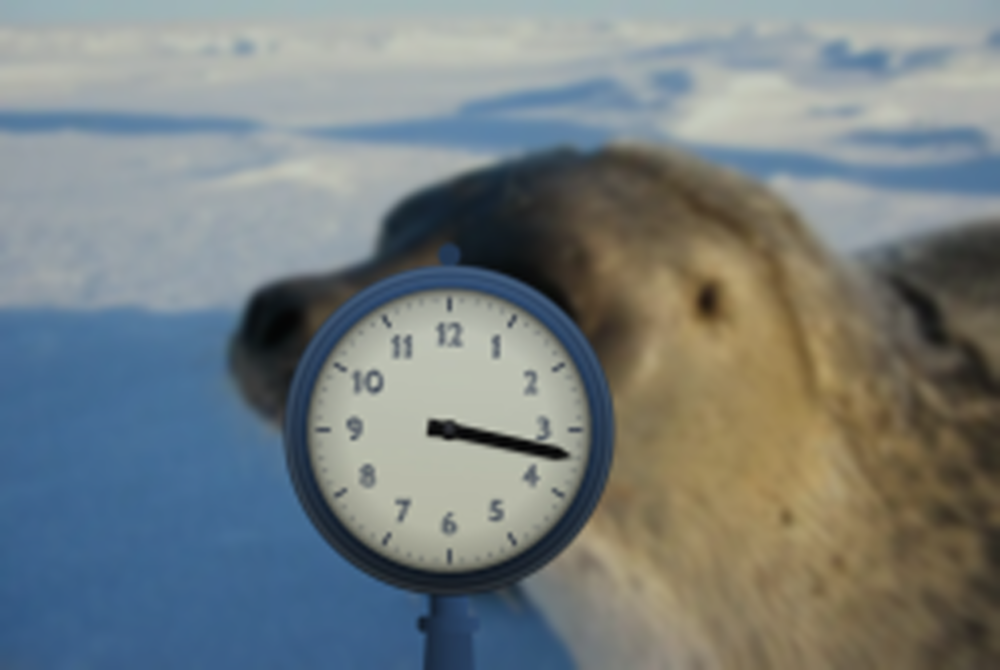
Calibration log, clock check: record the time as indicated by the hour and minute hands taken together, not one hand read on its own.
3:17
